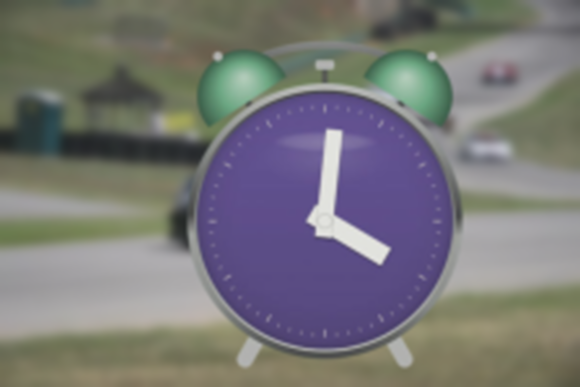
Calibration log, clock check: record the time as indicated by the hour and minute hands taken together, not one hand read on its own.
4:01
